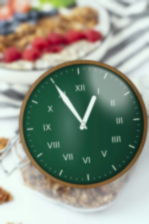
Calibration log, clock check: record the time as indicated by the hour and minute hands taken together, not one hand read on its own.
12:55
